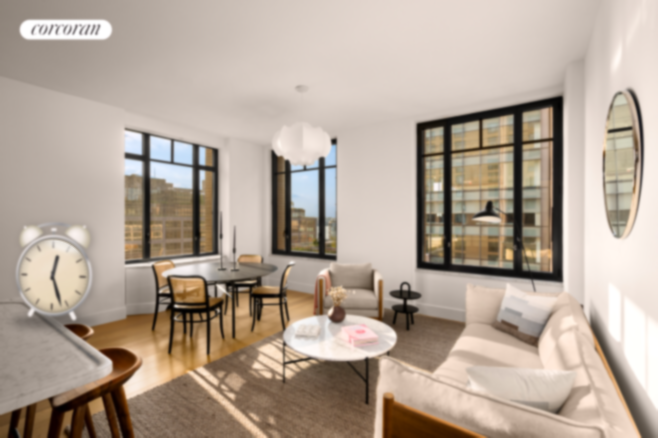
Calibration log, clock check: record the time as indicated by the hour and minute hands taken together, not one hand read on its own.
12:27
